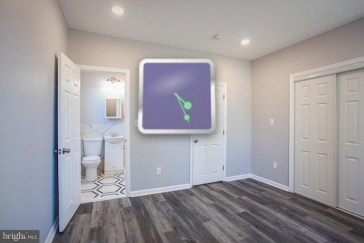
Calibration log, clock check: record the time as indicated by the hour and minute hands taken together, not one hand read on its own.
4:26
